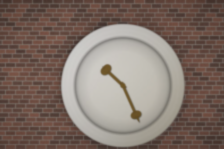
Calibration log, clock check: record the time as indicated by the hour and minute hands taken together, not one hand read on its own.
10:26
